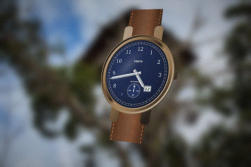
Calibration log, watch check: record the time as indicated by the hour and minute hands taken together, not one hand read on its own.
4:43
